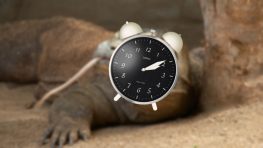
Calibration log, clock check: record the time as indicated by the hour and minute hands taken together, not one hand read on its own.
2:09
